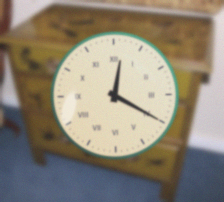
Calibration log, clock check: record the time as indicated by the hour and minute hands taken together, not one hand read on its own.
12:20
